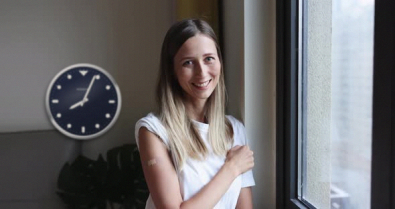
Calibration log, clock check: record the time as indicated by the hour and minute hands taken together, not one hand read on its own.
8:04
